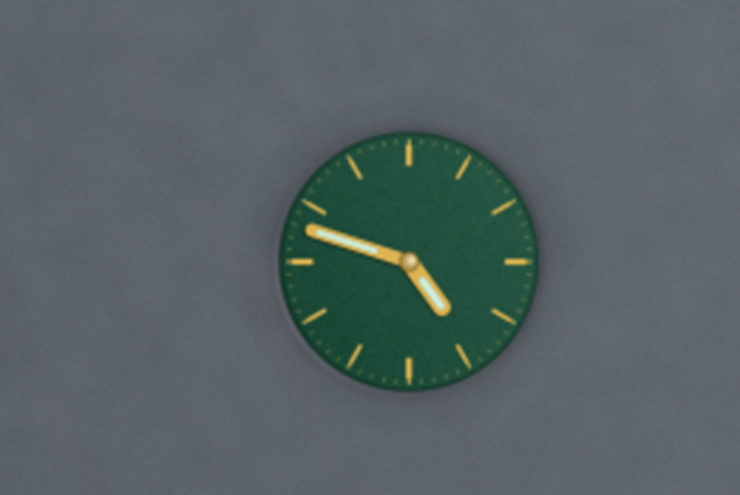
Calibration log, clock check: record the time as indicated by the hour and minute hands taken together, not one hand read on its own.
4:48
